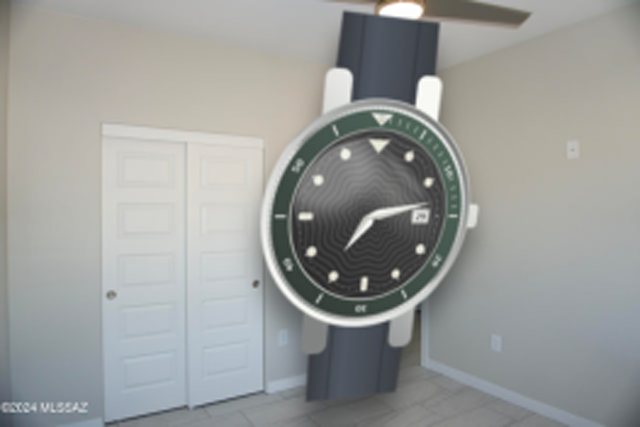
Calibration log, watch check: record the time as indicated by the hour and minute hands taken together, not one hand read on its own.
7:13
